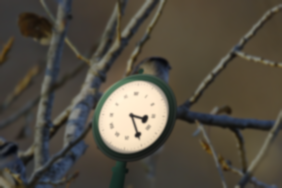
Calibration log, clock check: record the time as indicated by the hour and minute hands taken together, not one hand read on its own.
3:25
